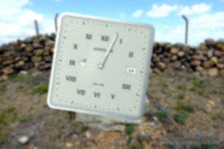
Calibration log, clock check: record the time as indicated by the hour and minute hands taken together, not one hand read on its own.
9:03
